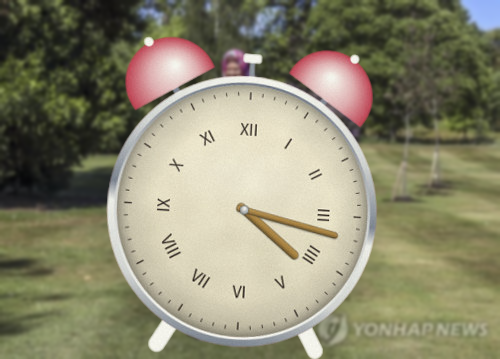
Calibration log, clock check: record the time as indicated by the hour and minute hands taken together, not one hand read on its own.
4:17
